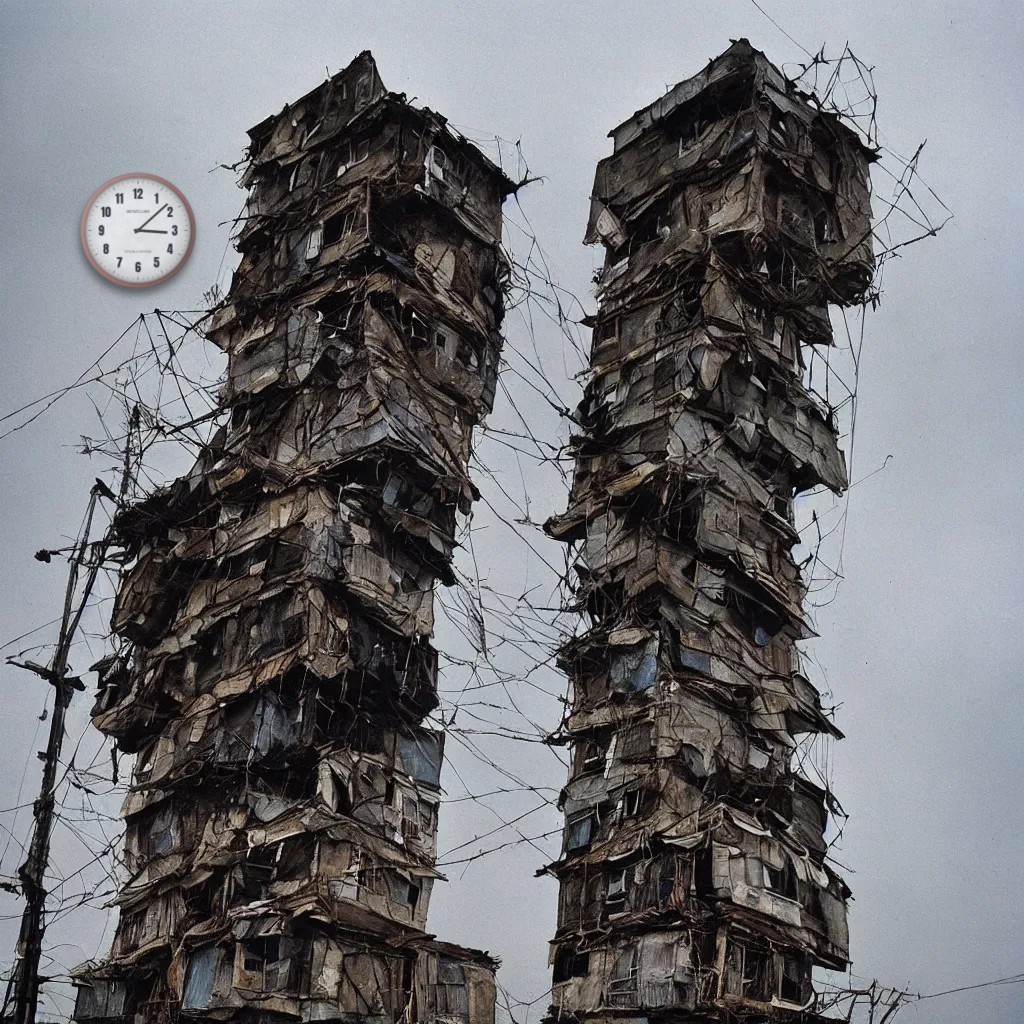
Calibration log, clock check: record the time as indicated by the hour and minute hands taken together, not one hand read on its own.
3:08
